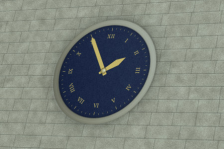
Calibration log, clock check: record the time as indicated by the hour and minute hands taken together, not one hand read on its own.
1:55
